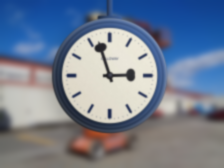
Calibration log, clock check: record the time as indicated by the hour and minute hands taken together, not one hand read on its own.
2:57
